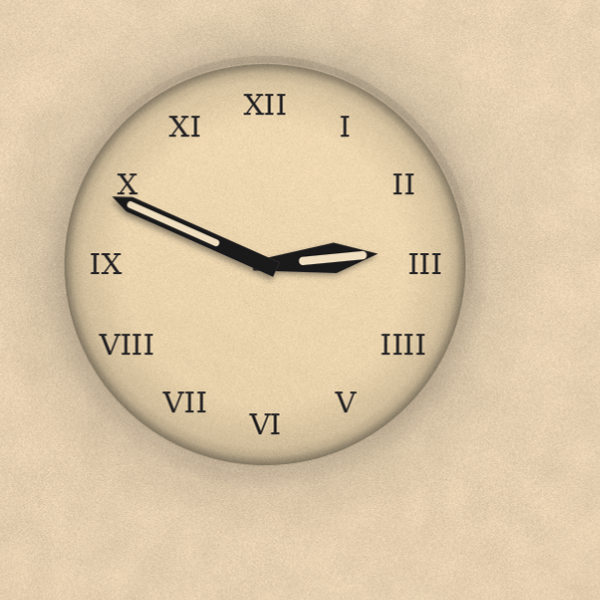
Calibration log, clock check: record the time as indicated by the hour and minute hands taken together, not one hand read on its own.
2:49
